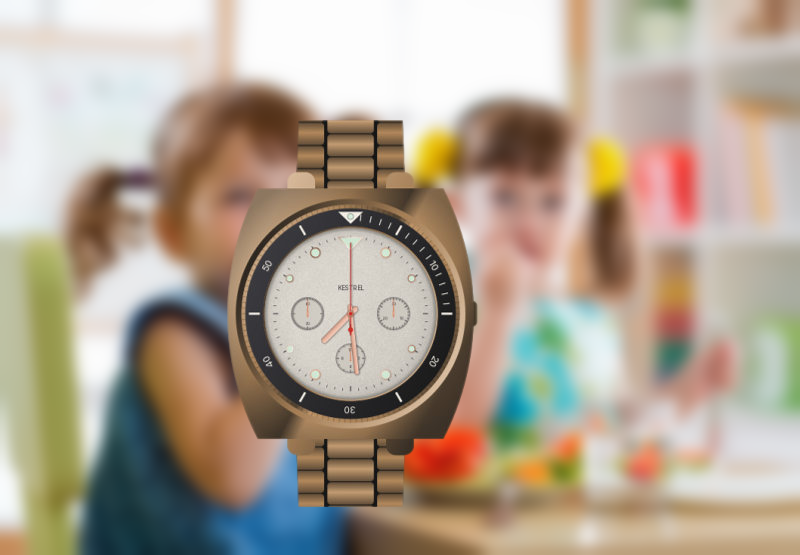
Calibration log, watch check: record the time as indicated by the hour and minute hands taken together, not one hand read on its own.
7:29
